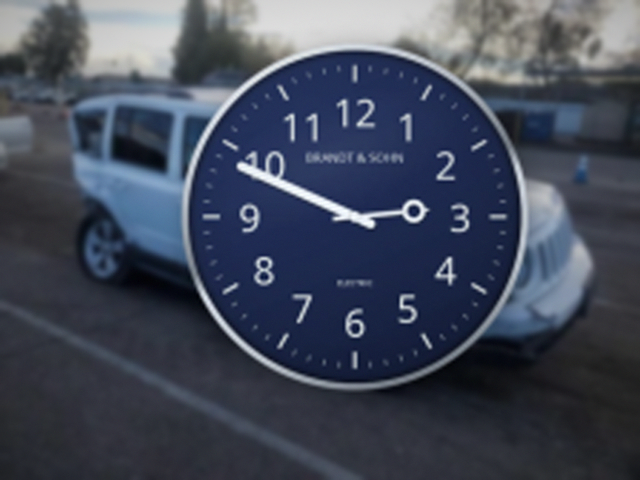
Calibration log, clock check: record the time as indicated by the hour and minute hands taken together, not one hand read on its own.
2:49
